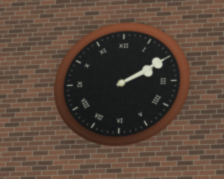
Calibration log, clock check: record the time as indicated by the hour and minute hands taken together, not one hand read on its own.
2:10
